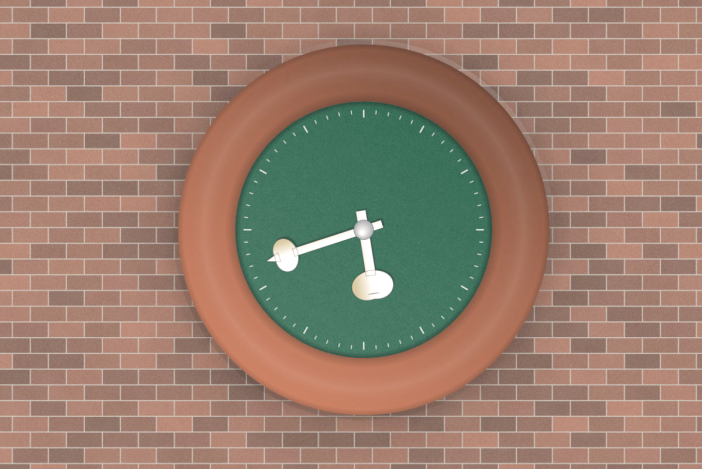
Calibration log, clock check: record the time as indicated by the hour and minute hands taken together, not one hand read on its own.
5:42
